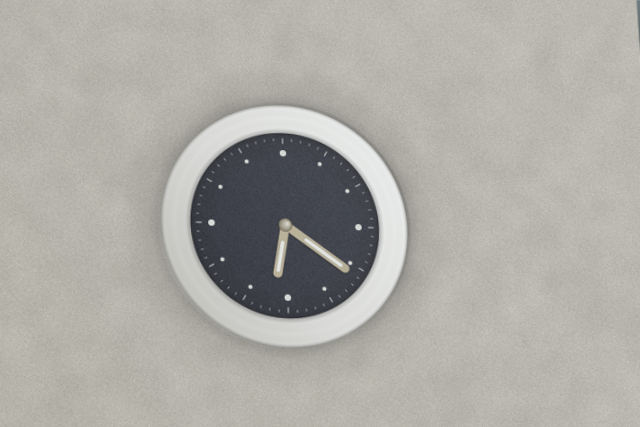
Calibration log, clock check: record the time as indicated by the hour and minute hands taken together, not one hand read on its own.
6:21
